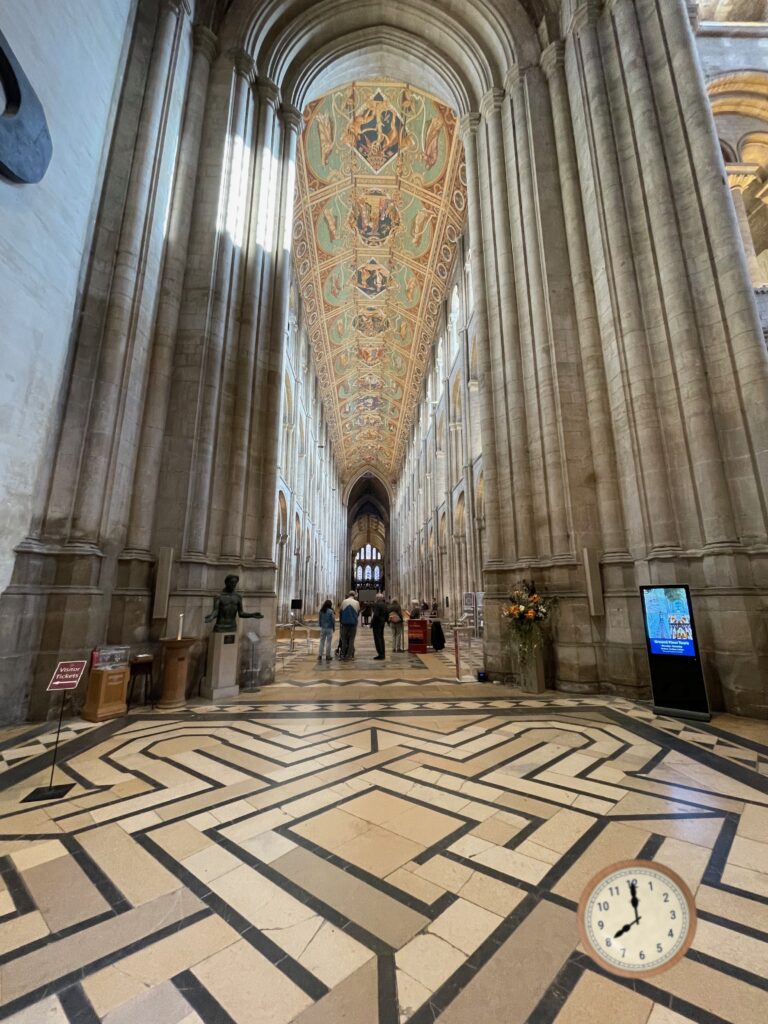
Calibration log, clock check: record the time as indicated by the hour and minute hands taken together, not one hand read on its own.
8:00
